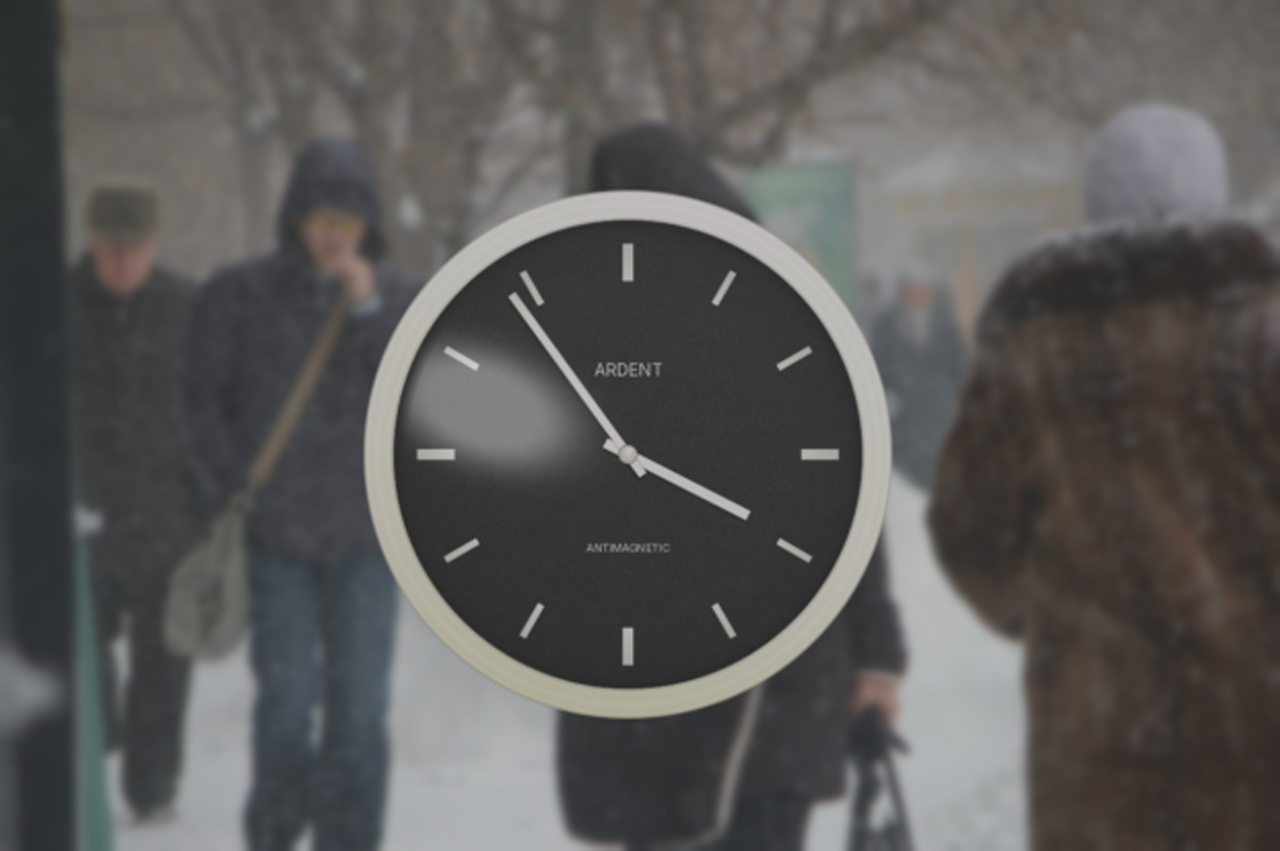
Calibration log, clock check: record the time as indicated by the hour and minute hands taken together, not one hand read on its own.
3:54
